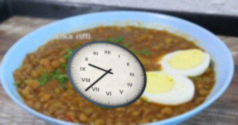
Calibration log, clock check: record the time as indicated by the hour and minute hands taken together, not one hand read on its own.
9:37
